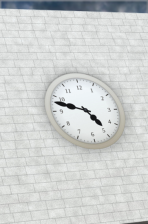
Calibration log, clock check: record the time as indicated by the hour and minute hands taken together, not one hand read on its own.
4:48
